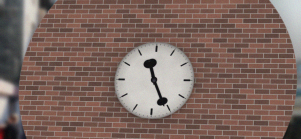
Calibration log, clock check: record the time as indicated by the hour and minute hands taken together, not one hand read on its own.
11:26
